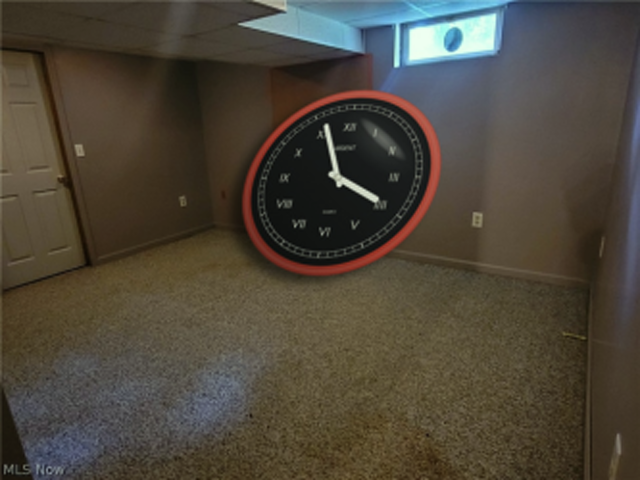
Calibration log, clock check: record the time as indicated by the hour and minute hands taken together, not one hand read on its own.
3:56
